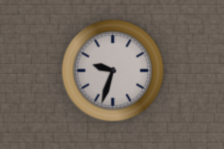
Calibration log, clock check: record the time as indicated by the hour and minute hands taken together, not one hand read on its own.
9:33
